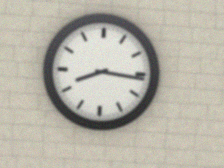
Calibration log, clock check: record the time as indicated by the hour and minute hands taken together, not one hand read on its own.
8:16
